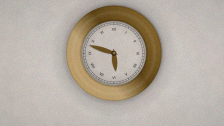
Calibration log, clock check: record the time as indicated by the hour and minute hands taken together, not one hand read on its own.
5:48
